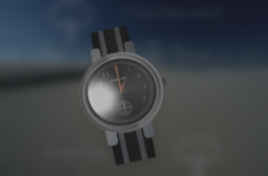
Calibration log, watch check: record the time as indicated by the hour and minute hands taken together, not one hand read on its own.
1:00
